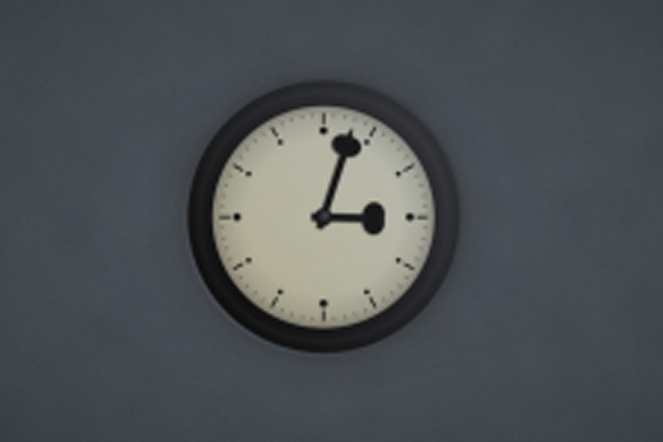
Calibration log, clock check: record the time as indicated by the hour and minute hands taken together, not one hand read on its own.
3:03
